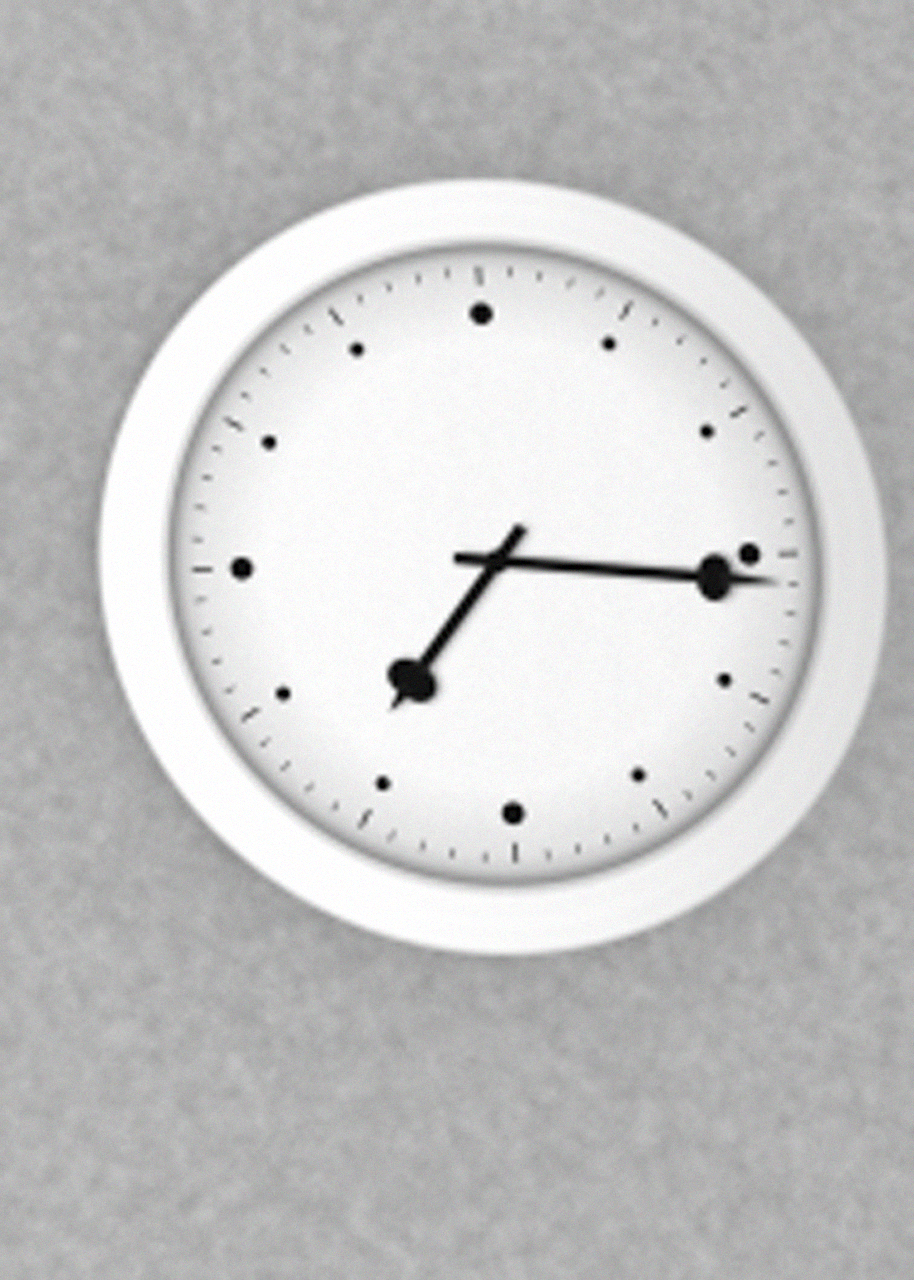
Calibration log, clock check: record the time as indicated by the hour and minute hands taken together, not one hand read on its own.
7:16
